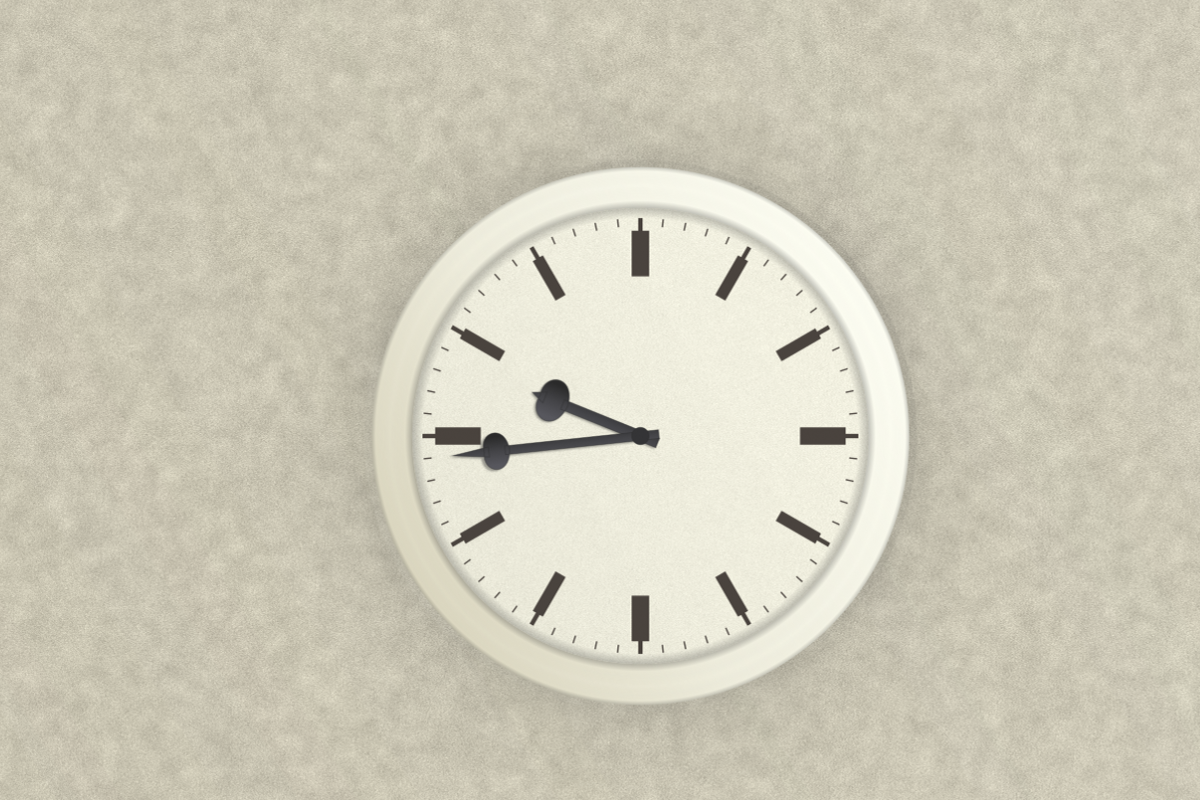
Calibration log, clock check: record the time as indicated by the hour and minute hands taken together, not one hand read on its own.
9:44
